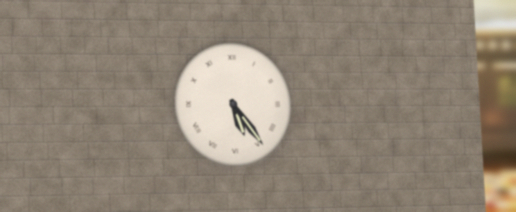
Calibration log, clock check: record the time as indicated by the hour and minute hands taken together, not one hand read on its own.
5:24
